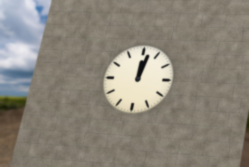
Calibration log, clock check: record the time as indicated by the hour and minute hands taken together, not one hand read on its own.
12:02
